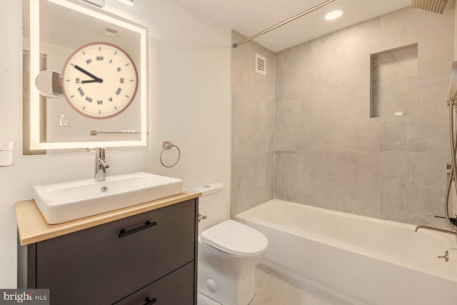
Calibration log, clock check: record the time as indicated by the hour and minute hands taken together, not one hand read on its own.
8:50
